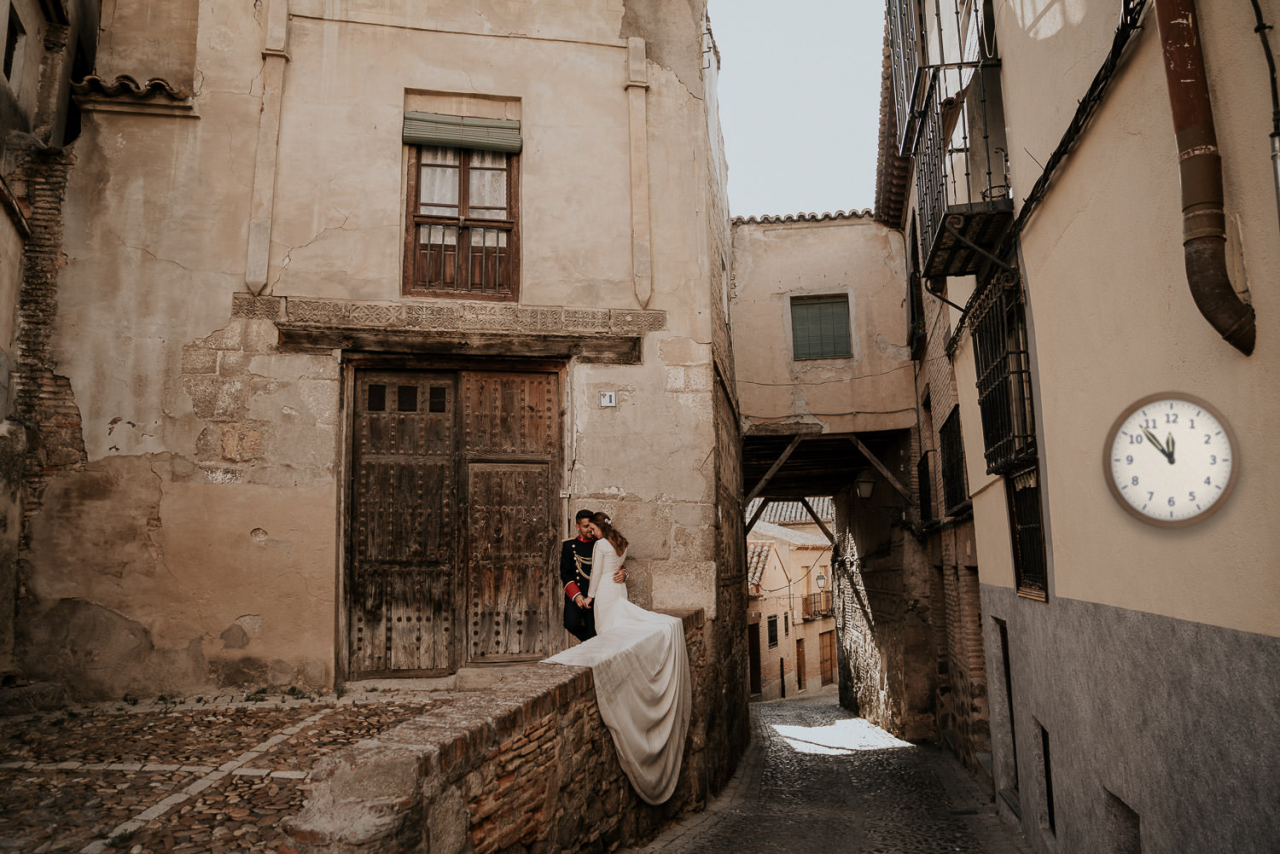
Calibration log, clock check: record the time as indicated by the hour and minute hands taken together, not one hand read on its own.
11:53
